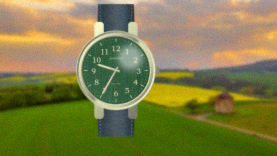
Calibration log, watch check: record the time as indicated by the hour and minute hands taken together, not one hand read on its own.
9:35
